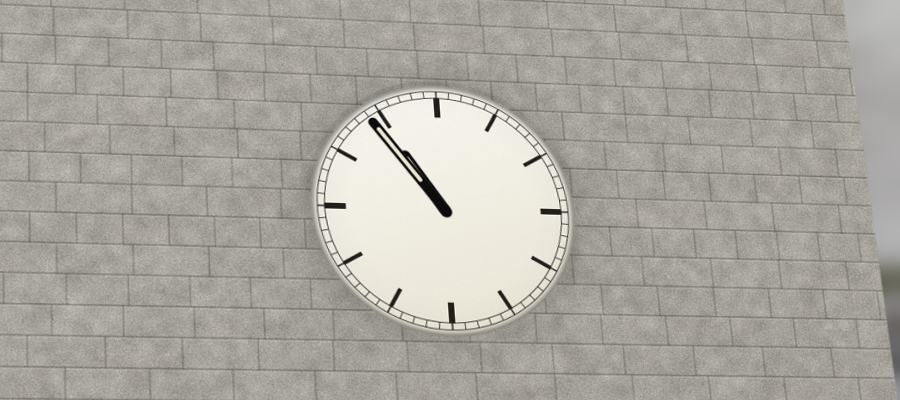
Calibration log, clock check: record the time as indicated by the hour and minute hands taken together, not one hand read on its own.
10:54
